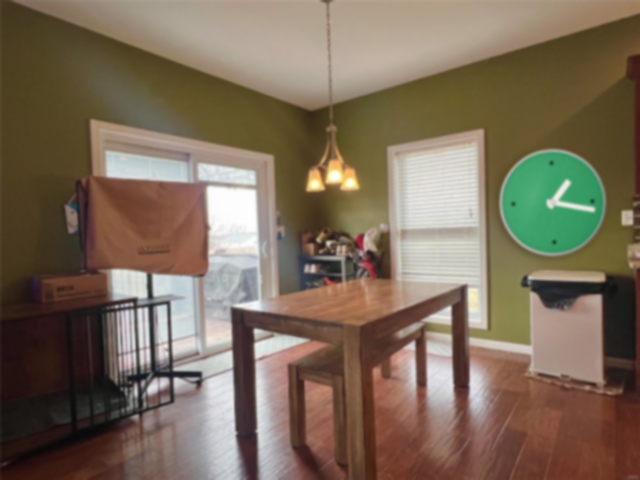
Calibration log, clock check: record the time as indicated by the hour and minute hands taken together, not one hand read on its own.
1:17
